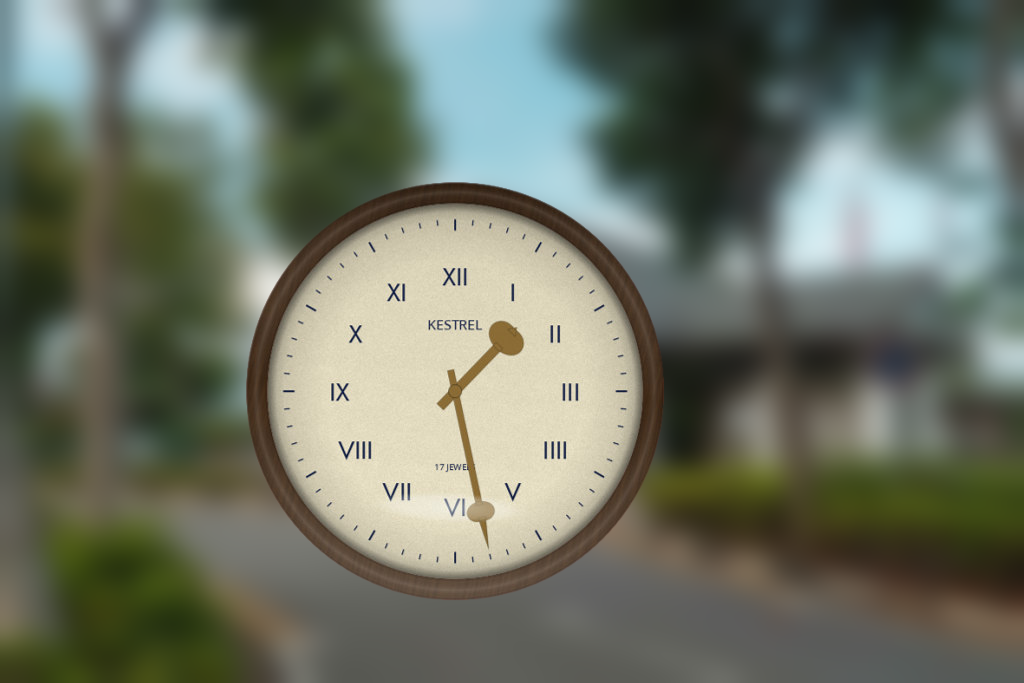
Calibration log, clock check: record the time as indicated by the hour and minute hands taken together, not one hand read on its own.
1:28
